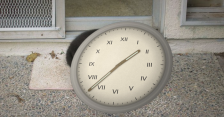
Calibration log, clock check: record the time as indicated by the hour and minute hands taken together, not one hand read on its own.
1:37
